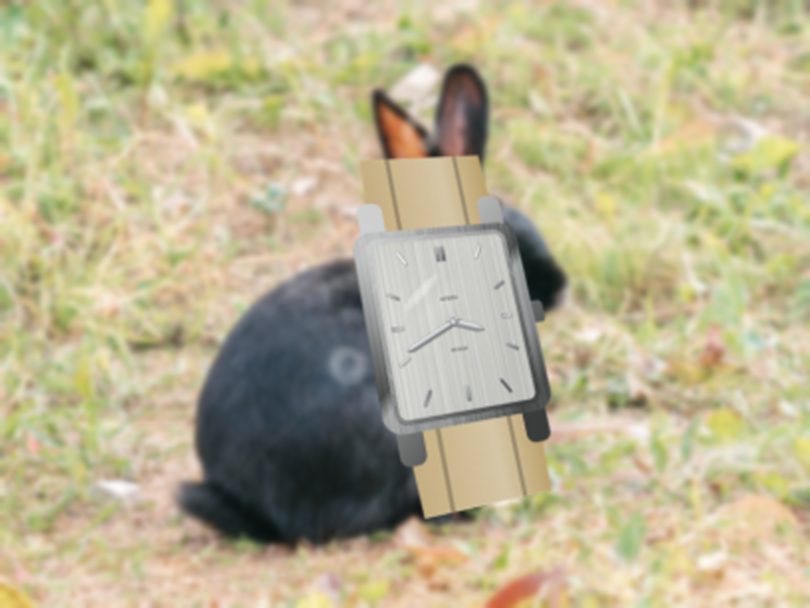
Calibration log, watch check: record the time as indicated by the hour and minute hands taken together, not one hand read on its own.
3:41
